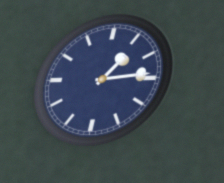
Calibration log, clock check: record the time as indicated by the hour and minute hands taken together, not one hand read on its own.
1:14
